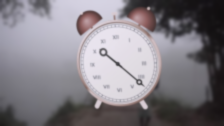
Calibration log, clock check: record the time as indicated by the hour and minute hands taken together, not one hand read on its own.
10:22
